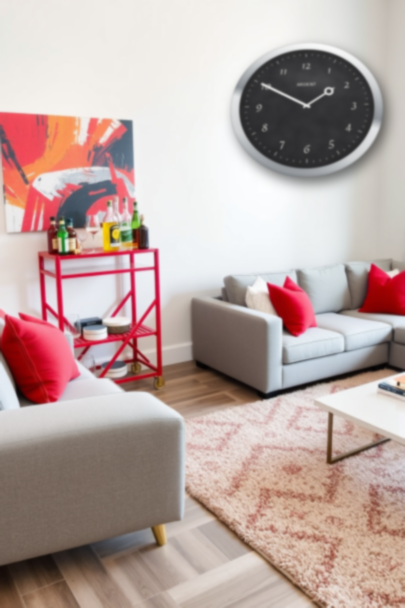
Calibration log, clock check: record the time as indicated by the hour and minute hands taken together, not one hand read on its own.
1:50
